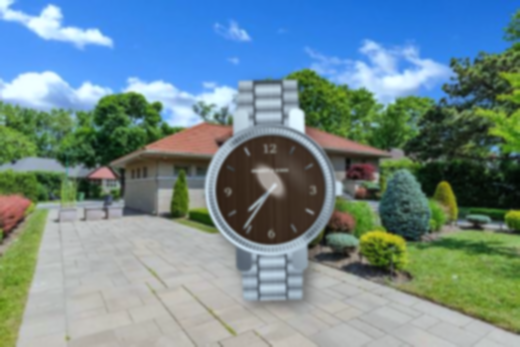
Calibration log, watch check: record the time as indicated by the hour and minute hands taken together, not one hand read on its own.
7:36
